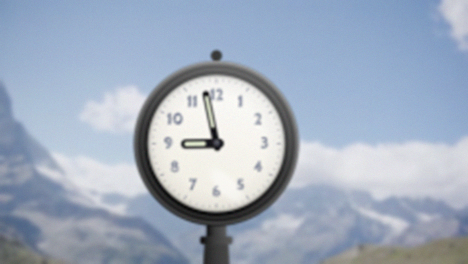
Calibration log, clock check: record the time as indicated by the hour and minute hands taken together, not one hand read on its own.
8:58
